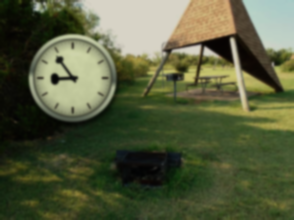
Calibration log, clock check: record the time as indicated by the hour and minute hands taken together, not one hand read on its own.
8:54
